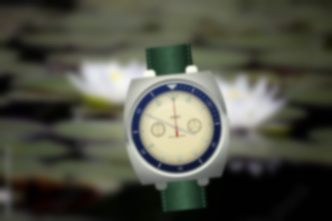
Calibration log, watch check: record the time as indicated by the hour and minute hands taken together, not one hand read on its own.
3:50
